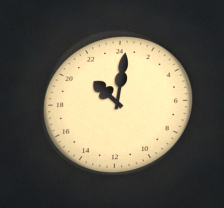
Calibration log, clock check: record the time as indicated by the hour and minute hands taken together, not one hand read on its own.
21:01
